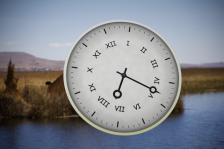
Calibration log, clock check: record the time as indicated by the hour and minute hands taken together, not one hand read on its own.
7:23
